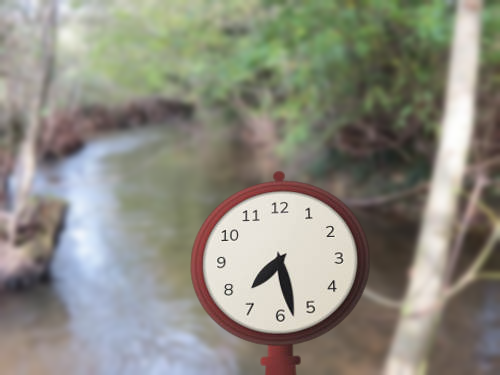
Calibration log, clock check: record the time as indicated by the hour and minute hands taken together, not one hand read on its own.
7:28
